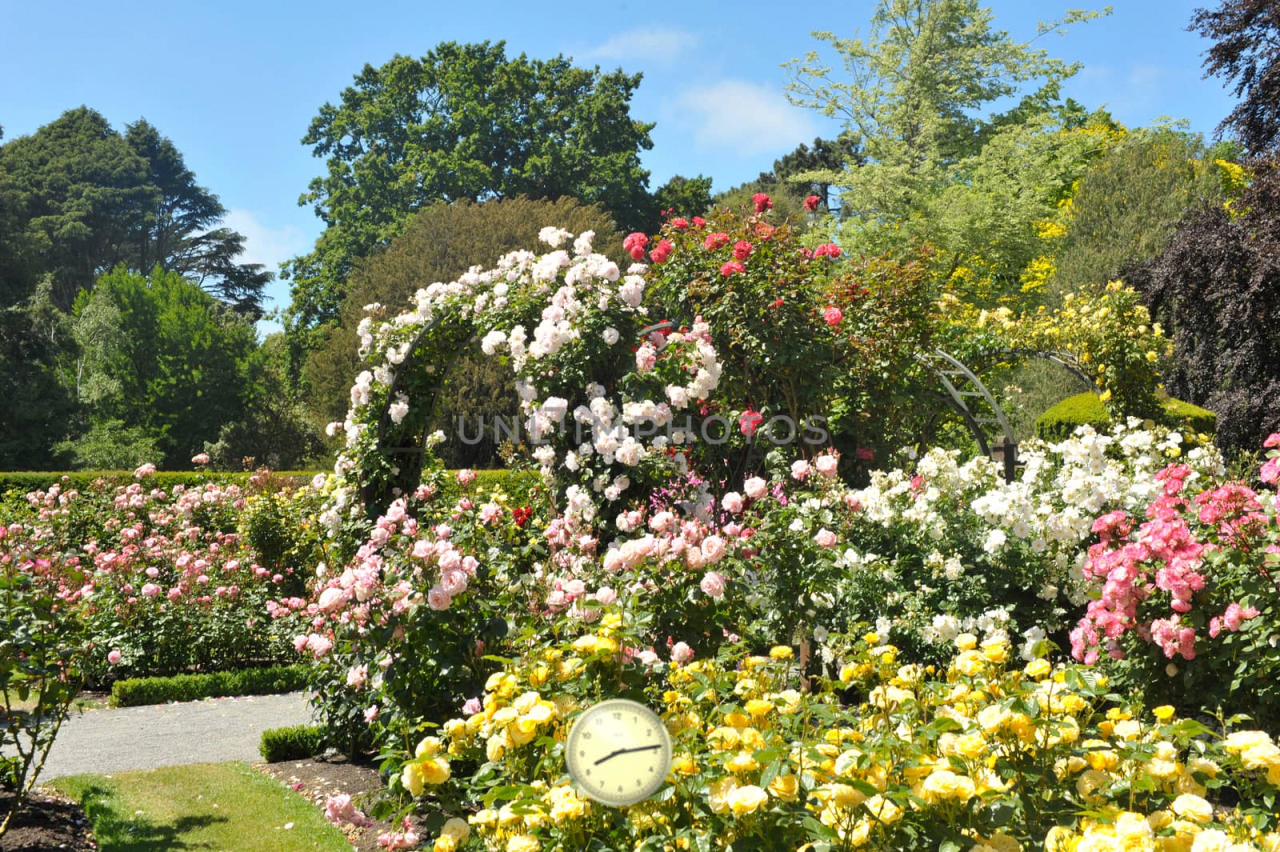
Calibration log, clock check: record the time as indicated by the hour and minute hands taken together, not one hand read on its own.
8:14
